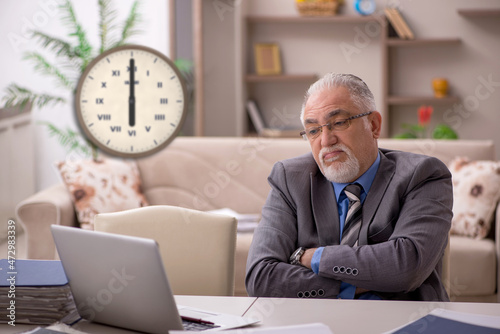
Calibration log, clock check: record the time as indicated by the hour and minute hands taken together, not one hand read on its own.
6:00
